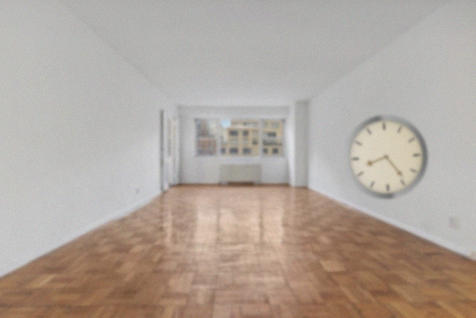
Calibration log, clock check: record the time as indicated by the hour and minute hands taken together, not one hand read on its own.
8:24
